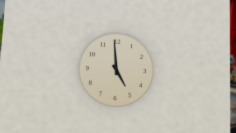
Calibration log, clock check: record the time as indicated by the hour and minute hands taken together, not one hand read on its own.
4:59
